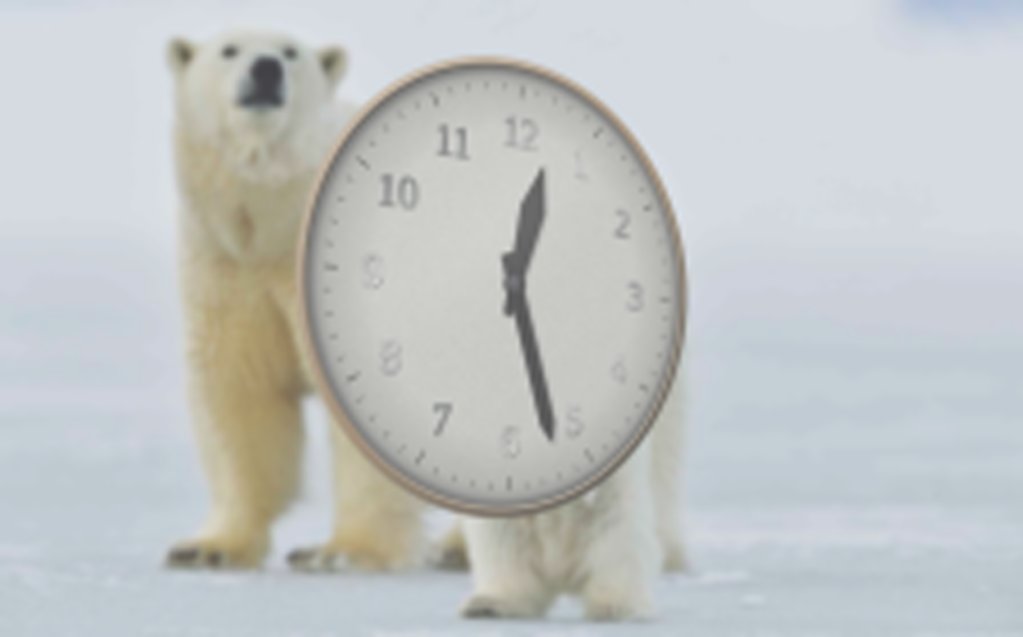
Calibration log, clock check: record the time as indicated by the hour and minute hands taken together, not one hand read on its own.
12:27
